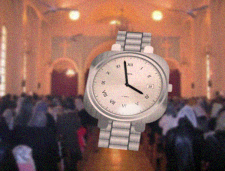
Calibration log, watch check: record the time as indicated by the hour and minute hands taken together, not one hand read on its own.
3:58
